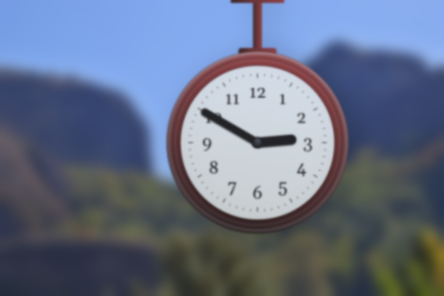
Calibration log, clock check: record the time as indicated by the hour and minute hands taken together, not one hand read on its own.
2:50
